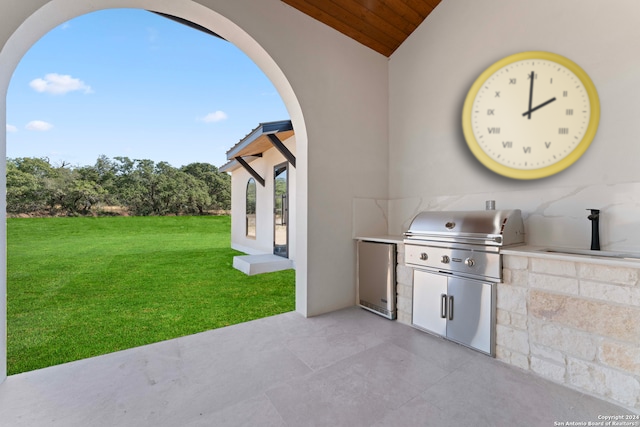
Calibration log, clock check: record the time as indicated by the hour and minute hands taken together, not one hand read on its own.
2:00
